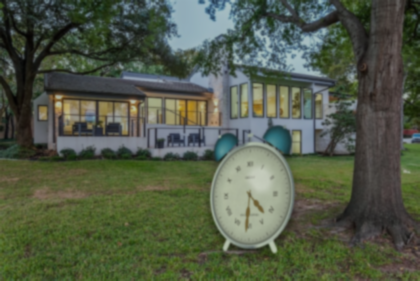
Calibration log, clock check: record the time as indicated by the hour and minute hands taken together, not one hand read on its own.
4:31
